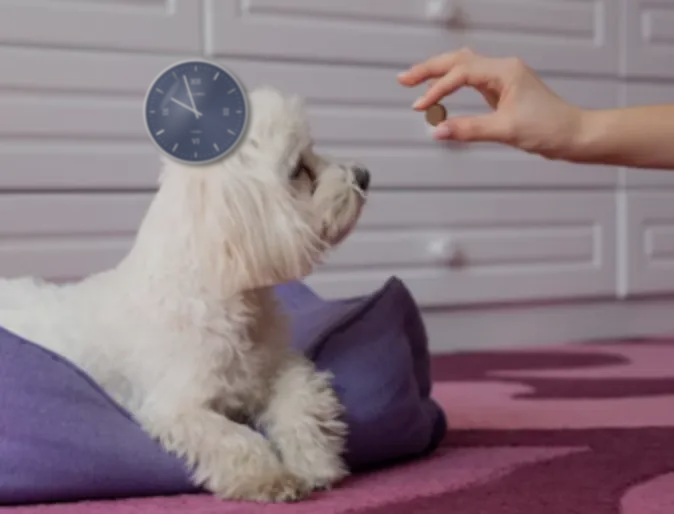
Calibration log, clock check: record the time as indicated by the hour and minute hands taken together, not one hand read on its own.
9:57
